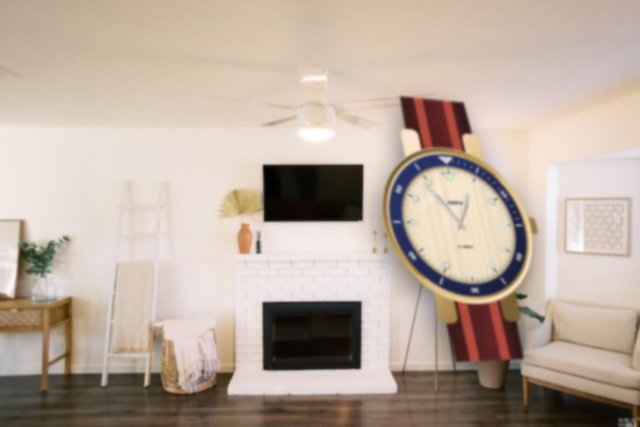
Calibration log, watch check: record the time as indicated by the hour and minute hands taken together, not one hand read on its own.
12:54
